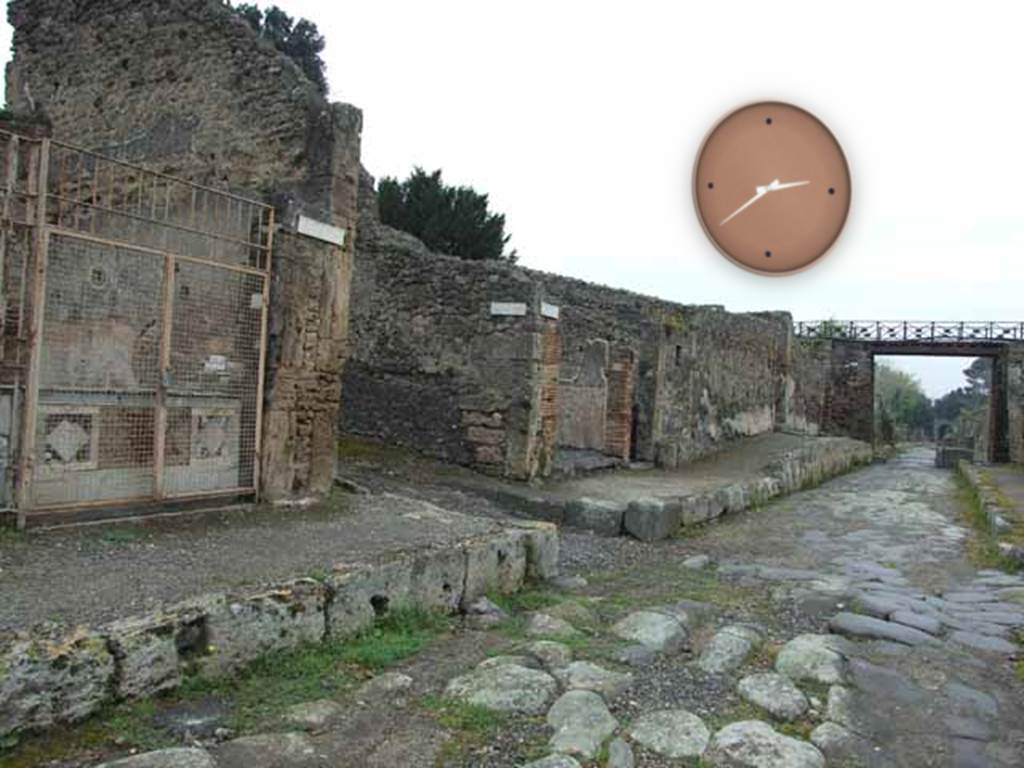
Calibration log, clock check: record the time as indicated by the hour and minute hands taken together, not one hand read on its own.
2:39
